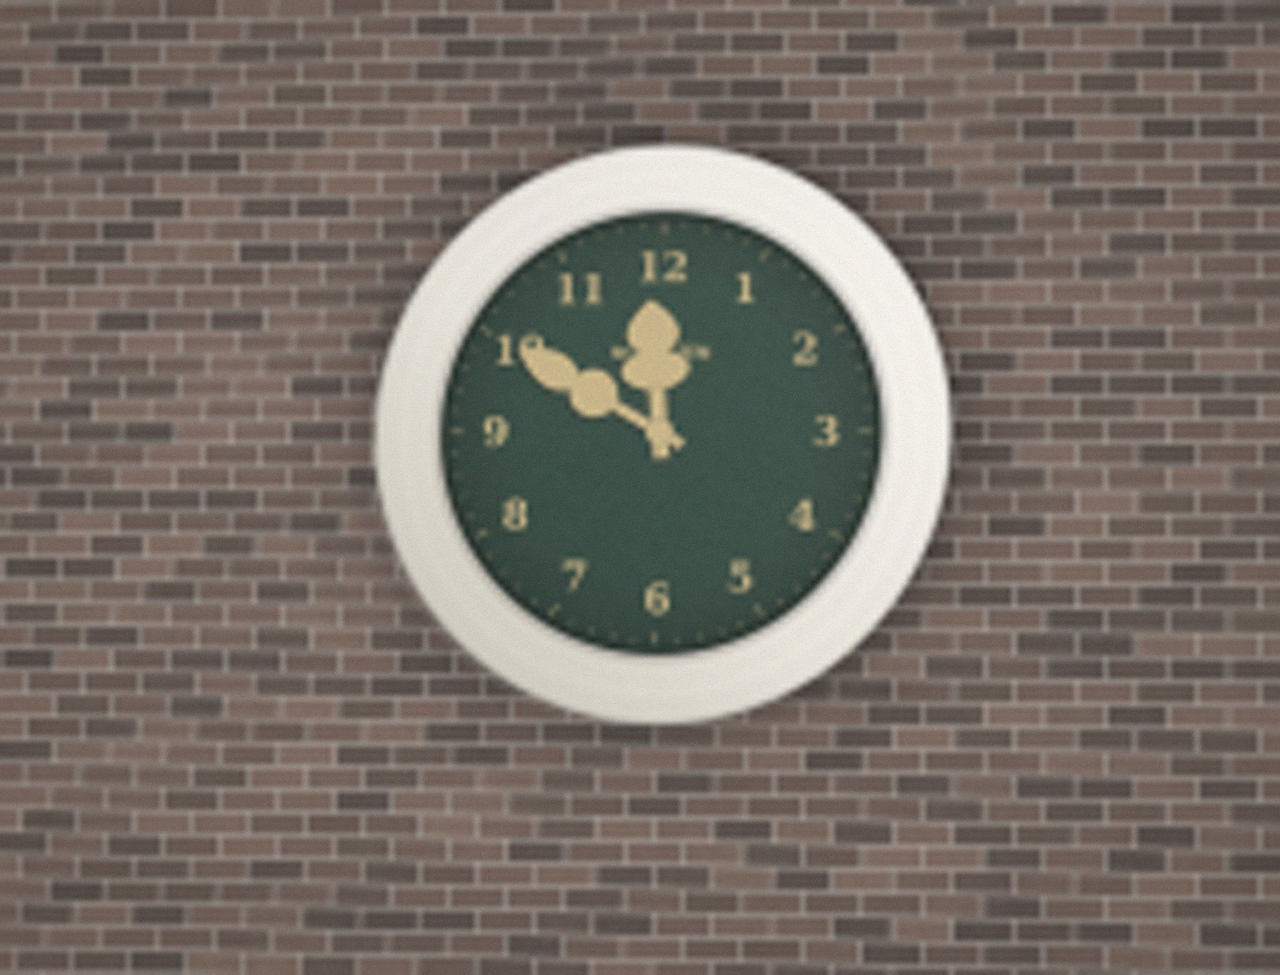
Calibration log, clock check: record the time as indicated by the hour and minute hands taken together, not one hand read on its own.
11:50
